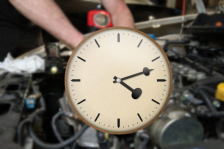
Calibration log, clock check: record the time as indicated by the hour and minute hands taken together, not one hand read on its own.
4:12
